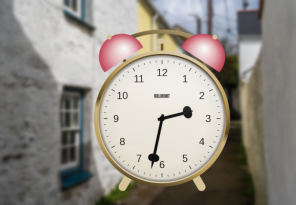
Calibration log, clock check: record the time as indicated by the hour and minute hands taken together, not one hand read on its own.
2:32
